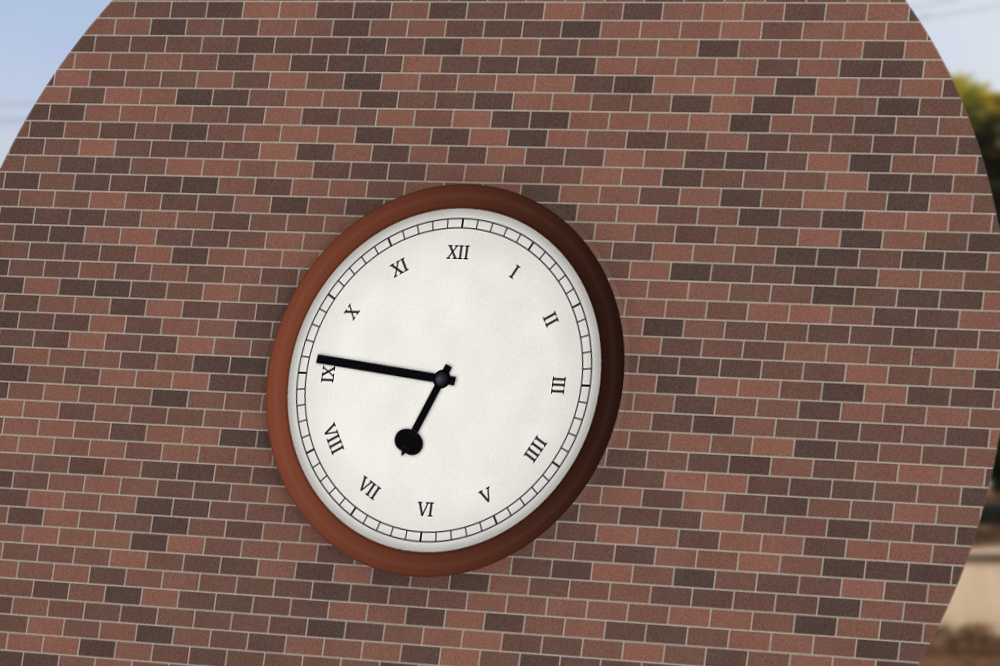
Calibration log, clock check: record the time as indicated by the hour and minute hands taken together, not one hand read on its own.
6:46
